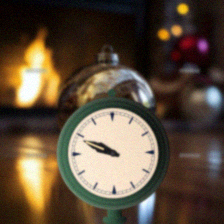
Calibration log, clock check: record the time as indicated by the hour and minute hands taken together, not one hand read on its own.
9:49
